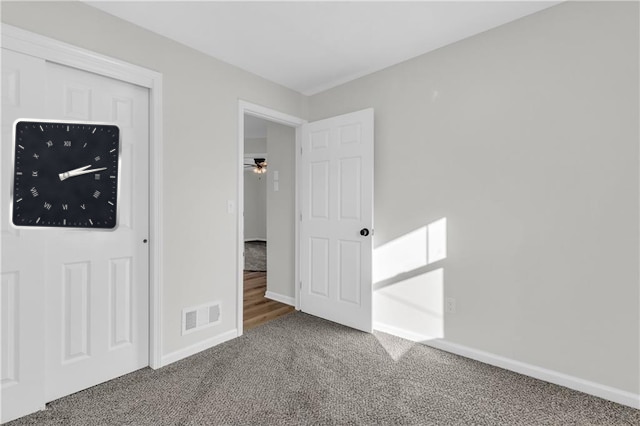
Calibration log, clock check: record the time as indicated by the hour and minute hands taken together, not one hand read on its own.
2:13
